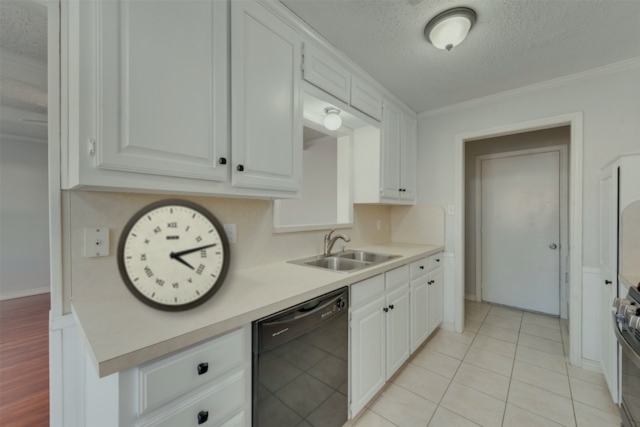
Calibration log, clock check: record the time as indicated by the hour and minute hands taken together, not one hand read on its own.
4:13
